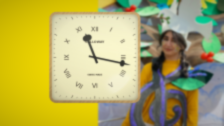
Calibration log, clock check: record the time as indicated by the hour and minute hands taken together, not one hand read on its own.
11:17
